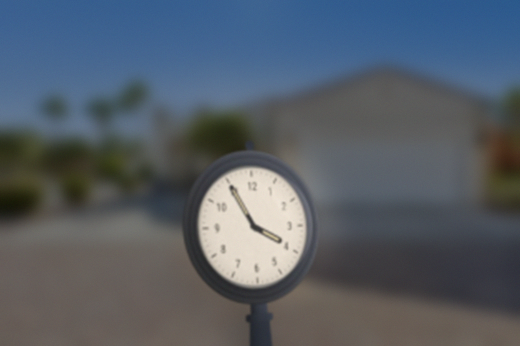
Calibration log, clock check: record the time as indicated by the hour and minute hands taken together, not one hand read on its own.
3:55
